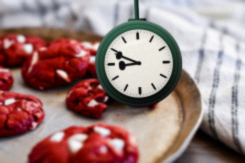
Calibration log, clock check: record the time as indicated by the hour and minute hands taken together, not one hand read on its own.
8:49
